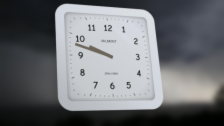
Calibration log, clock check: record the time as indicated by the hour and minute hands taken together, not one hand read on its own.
9:48
